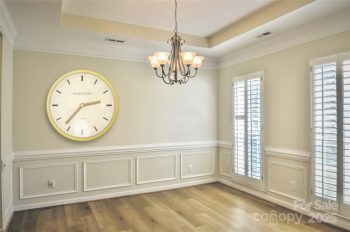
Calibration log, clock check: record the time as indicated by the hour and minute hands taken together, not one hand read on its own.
2:37
